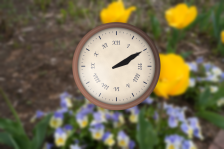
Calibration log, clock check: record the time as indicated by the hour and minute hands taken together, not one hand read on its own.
2:10
